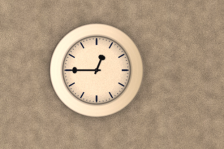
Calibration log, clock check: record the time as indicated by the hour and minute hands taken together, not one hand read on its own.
12:45
